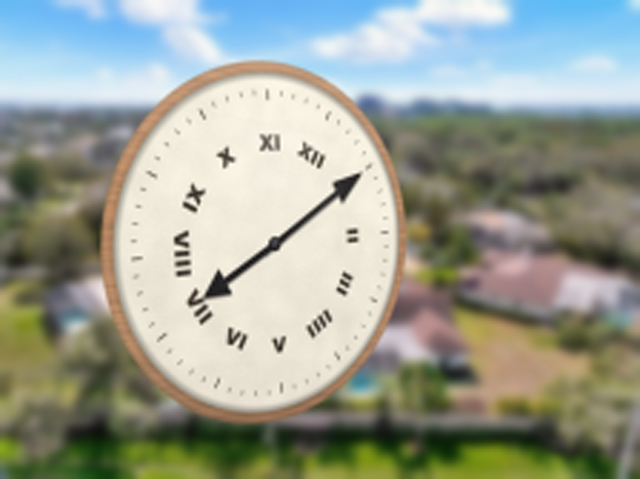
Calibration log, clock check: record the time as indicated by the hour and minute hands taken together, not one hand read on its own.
7:05
